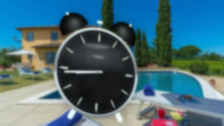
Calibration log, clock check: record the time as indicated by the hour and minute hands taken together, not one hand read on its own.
8:44
